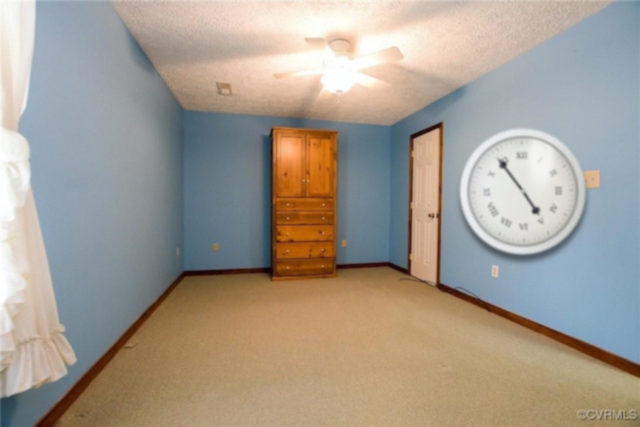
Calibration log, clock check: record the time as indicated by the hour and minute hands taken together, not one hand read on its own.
4:54
